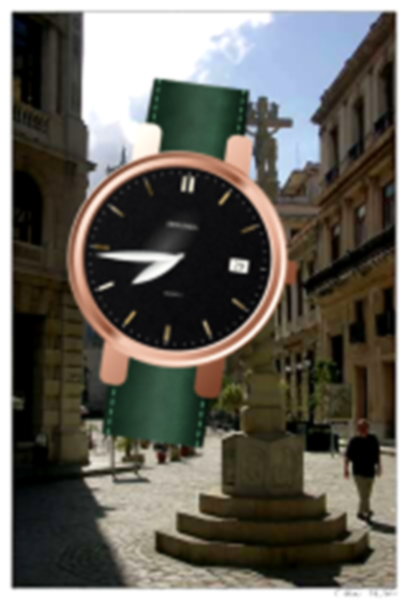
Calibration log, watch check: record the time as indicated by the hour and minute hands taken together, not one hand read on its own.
7:44
